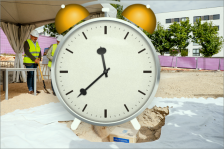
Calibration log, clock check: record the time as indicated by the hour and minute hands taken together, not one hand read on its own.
11:38
